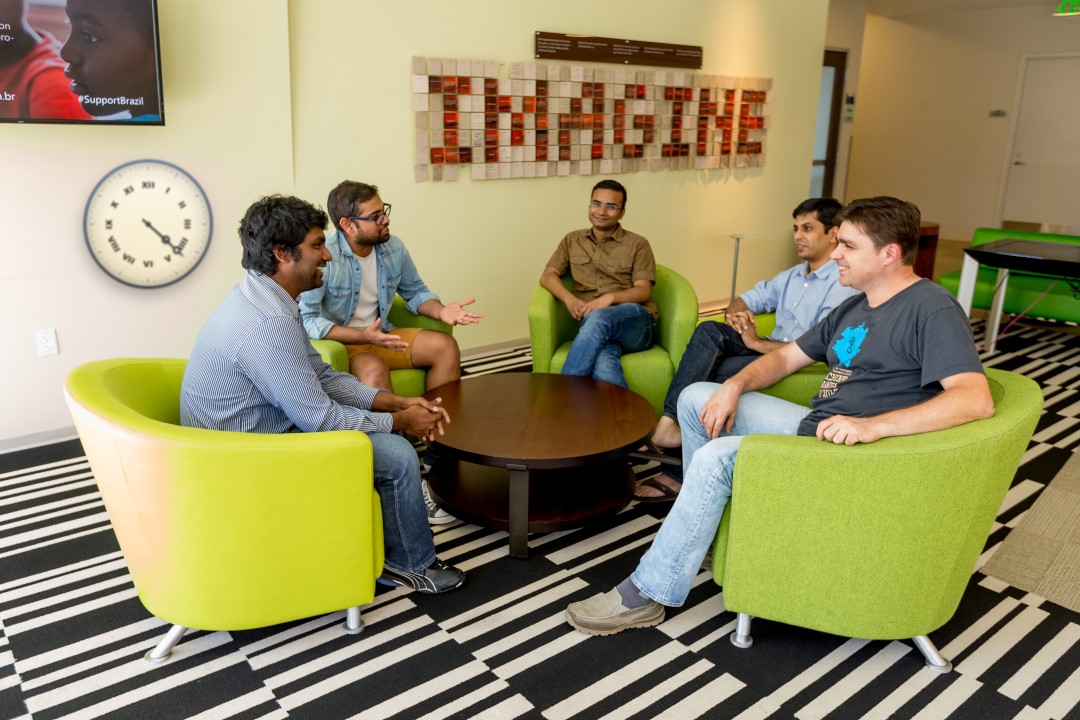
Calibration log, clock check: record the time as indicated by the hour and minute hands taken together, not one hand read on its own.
4:22
